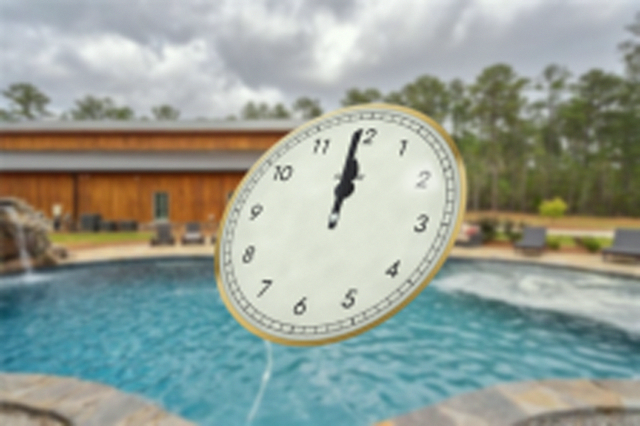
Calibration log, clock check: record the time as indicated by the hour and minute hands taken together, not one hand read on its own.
11:59
